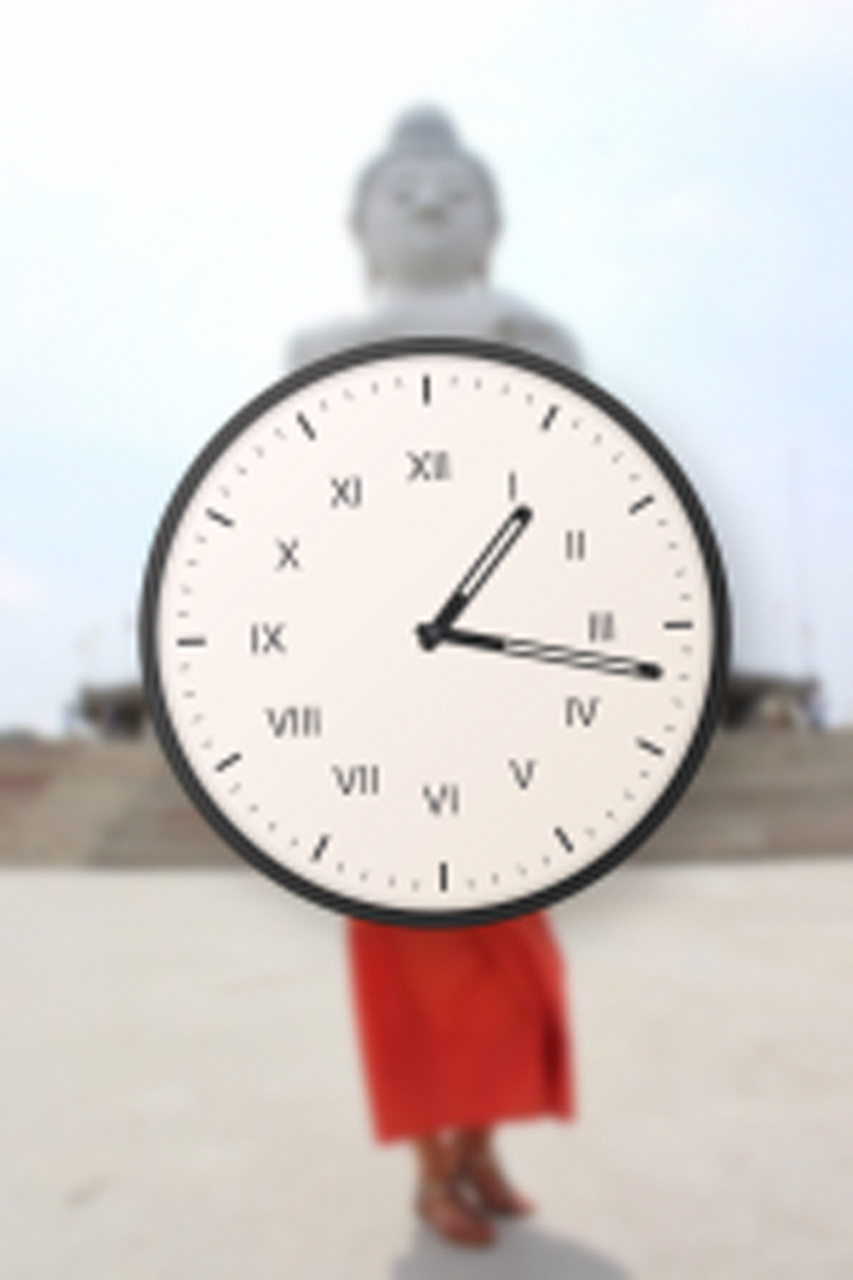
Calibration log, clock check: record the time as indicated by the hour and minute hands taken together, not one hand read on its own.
1:17
